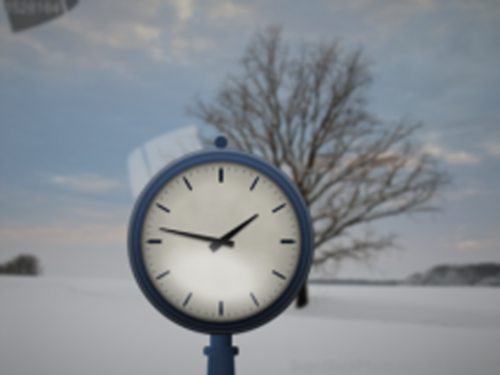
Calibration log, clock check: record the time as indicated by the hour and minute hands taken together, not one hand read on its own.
1:47
